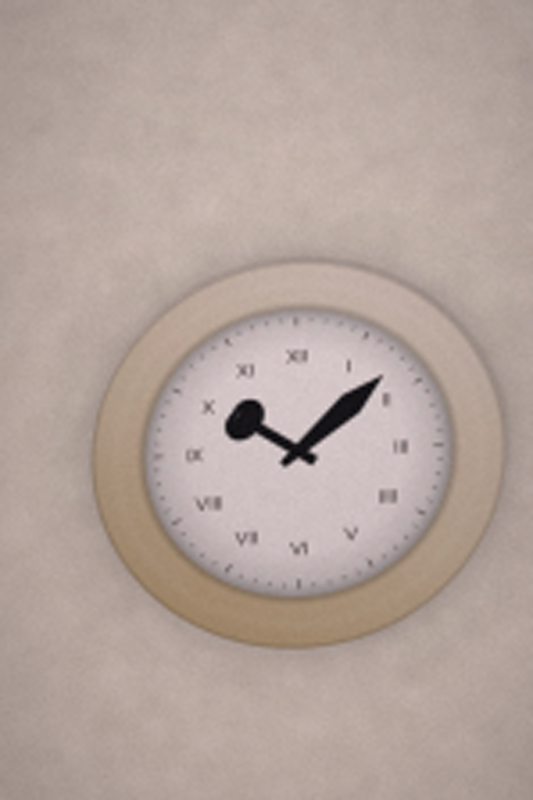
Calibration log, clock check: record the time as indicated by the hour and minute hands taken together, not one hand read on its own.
10:08
